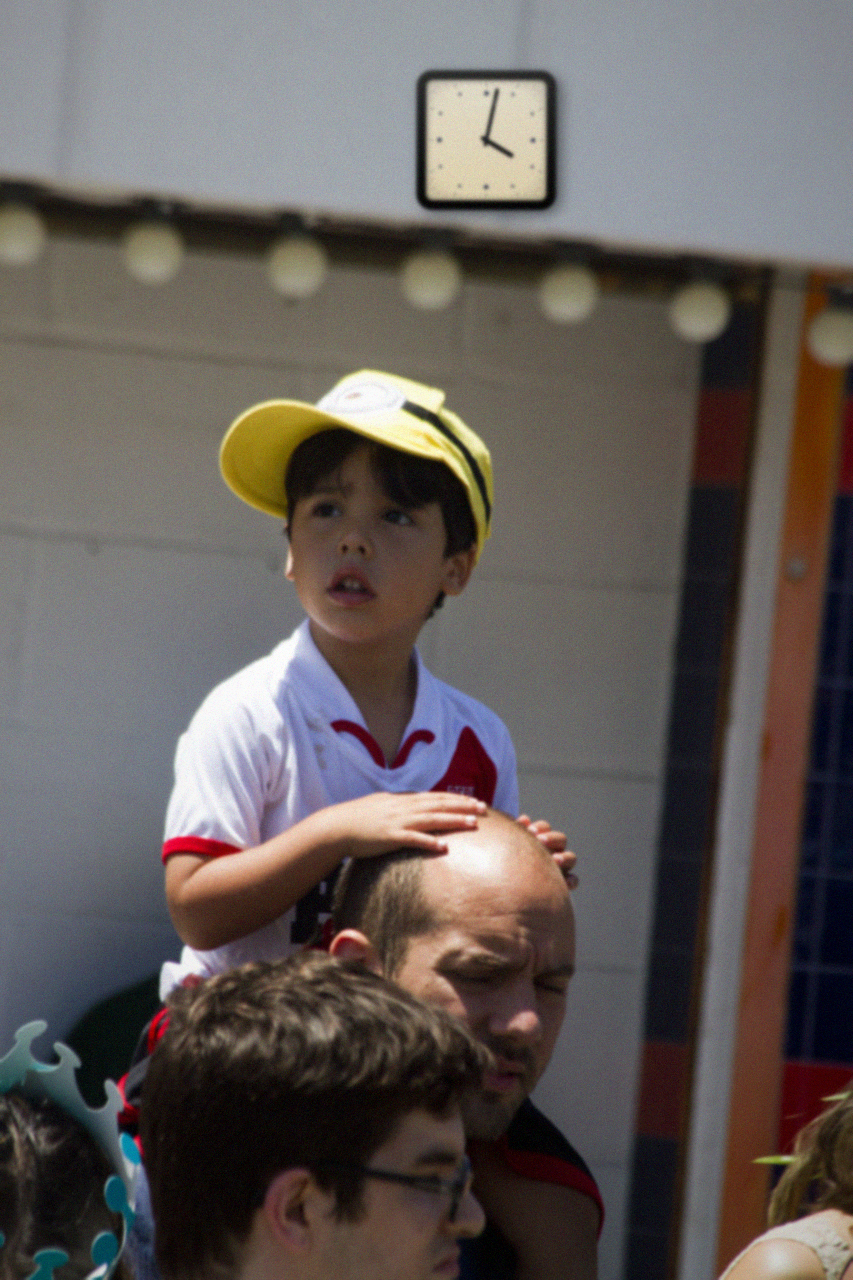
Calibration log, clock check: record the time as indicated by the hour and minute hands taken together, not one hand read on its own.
4:02
